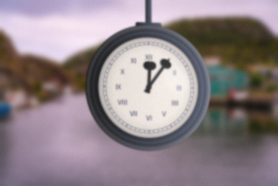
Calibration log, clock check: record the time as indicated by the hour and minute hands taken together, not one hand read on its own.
12:06
